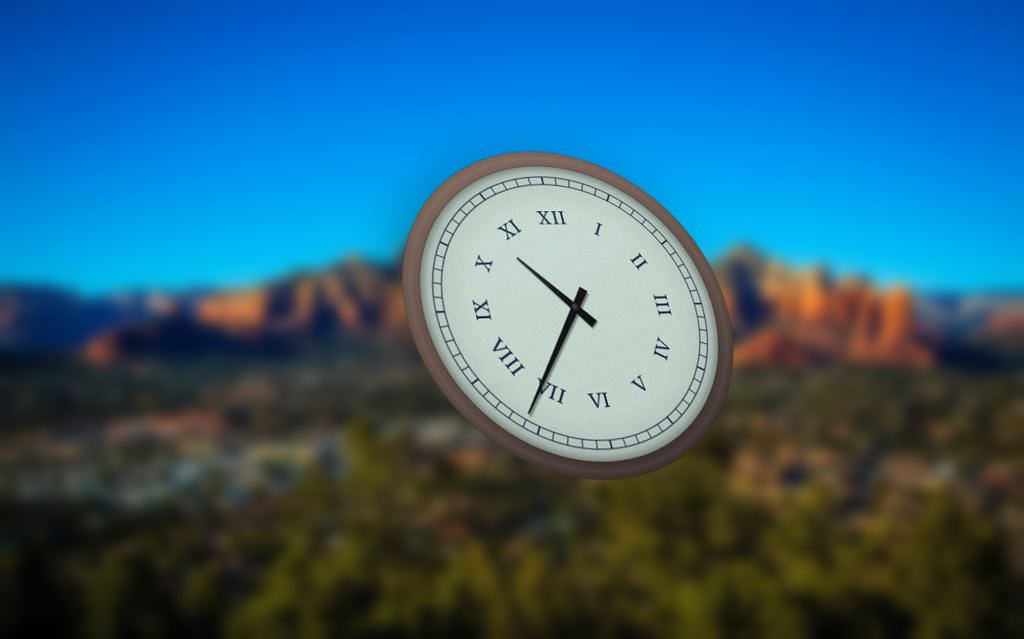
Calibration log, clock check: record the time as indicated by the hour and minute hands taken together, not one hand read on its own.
10:36
